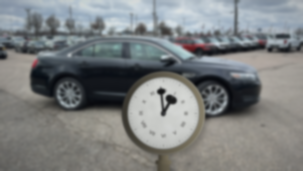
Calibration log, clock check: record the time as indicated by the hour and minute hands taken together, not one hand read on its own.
12:59
